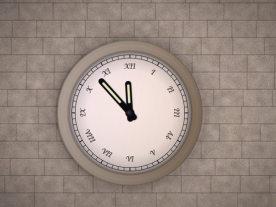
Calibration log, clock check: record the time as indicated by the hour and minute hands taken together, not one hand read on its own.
11:53
